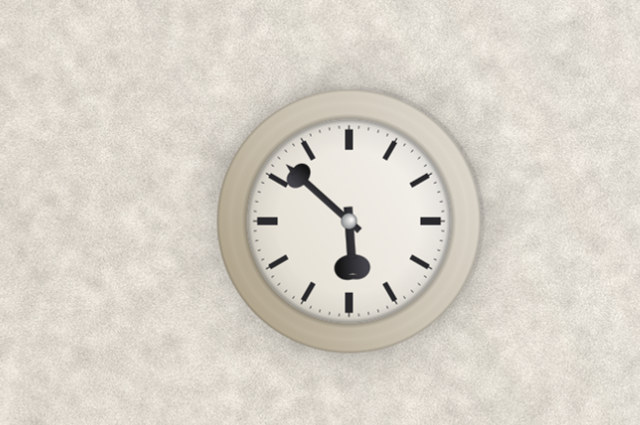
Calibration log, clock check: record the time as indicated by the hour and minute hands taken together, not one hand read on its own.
5:52
